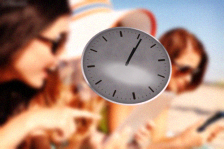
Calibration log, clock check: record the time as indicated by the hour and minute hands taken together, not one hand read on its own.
1:06
